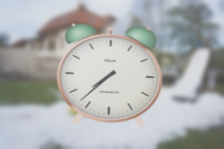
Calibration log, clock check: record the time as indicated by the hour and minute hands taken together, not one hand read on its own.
7:37
